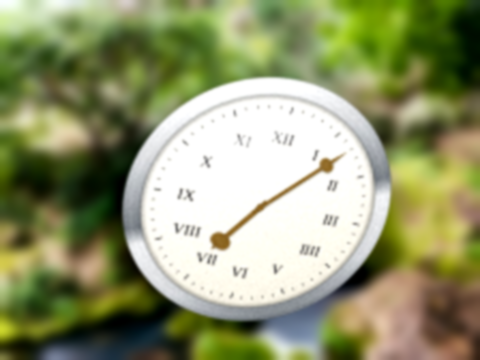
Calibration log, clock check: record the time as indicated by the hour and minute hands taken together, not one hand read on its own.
7:07
